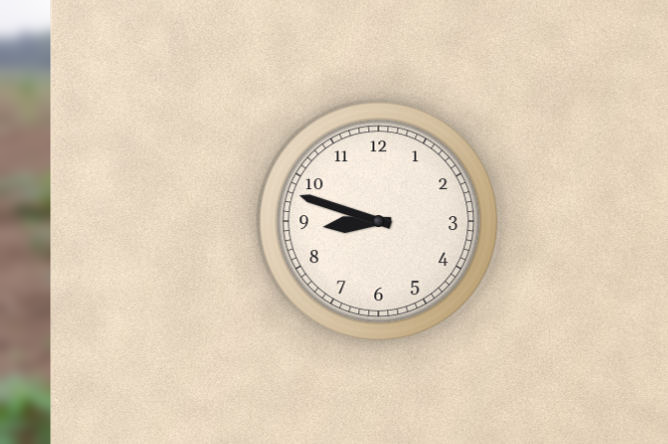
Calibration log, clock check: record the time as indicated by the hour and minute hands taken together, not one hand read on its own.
8:48
